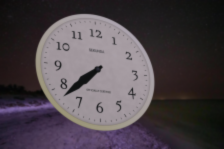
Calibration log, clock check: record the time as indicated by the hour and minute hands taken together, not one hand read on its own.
7:38
